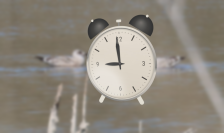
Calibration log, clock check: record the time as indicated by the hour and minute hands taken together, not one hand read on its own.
8:59
